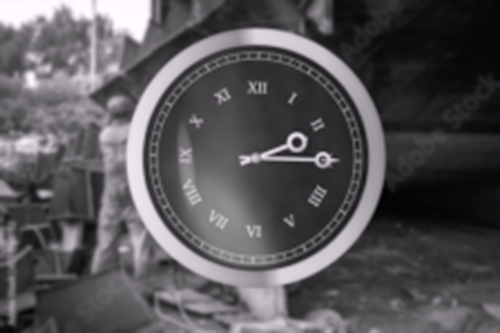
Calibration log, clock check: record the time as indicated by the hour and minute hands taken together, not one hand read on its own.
2:15
